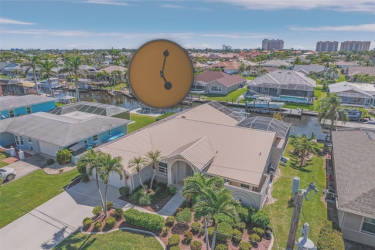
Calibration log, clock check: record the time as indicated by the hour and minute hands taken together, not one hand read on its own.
5:02
